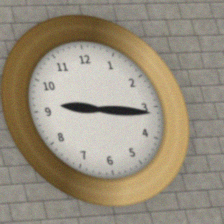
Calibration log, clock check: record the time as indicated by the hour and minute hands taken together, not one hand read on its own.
9:16
